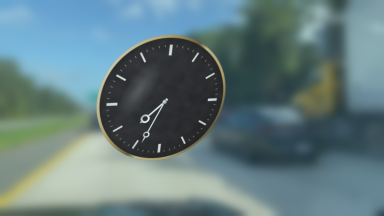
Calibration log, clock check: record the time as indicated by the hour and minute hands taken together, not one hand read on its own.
7:34
